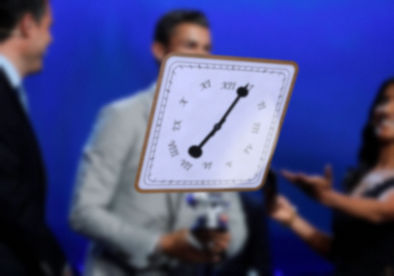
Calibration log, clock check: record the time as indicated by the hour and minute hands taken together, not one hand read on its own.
7:04
